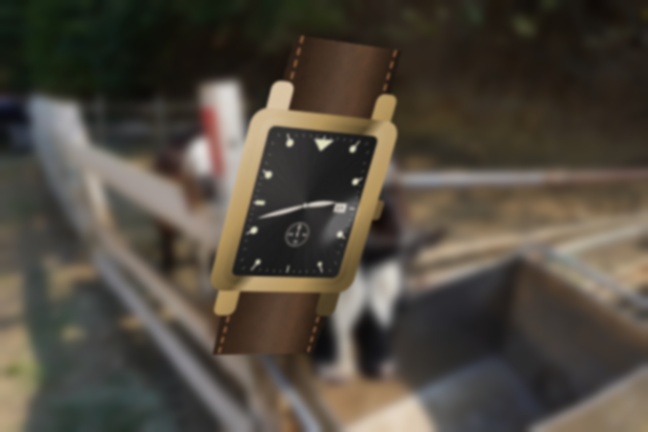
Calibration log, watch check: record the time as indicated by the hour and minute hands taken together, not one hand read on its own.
2:42
